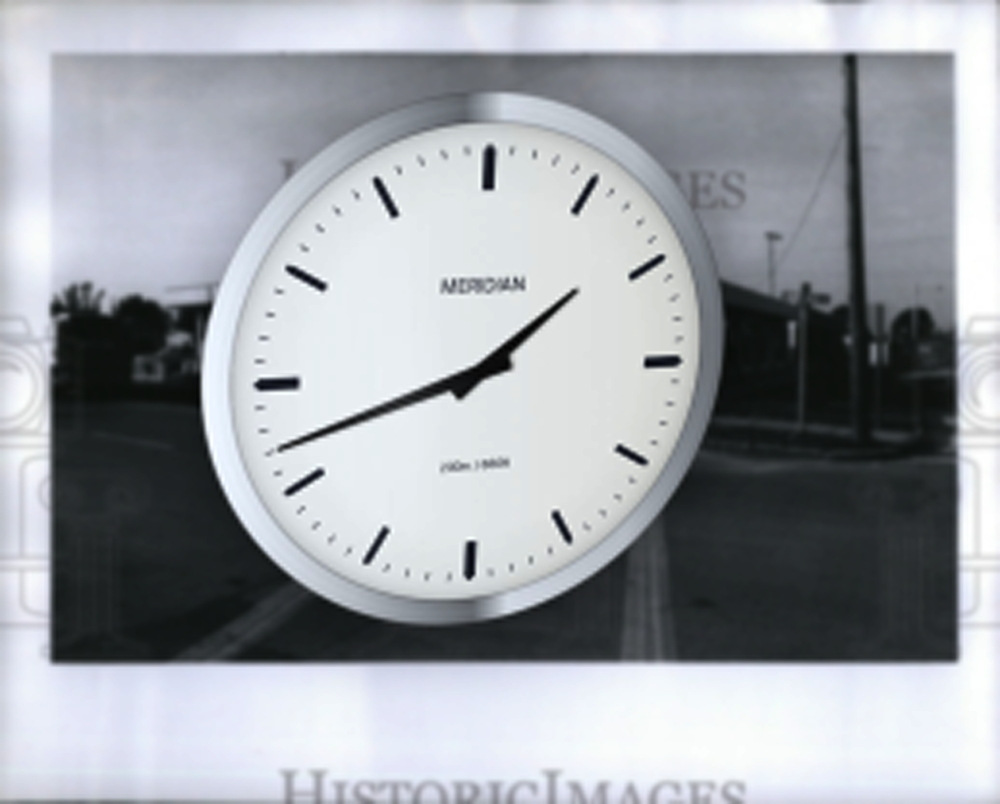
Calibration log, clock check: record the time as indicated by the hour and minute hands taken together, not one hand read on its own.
1:42
